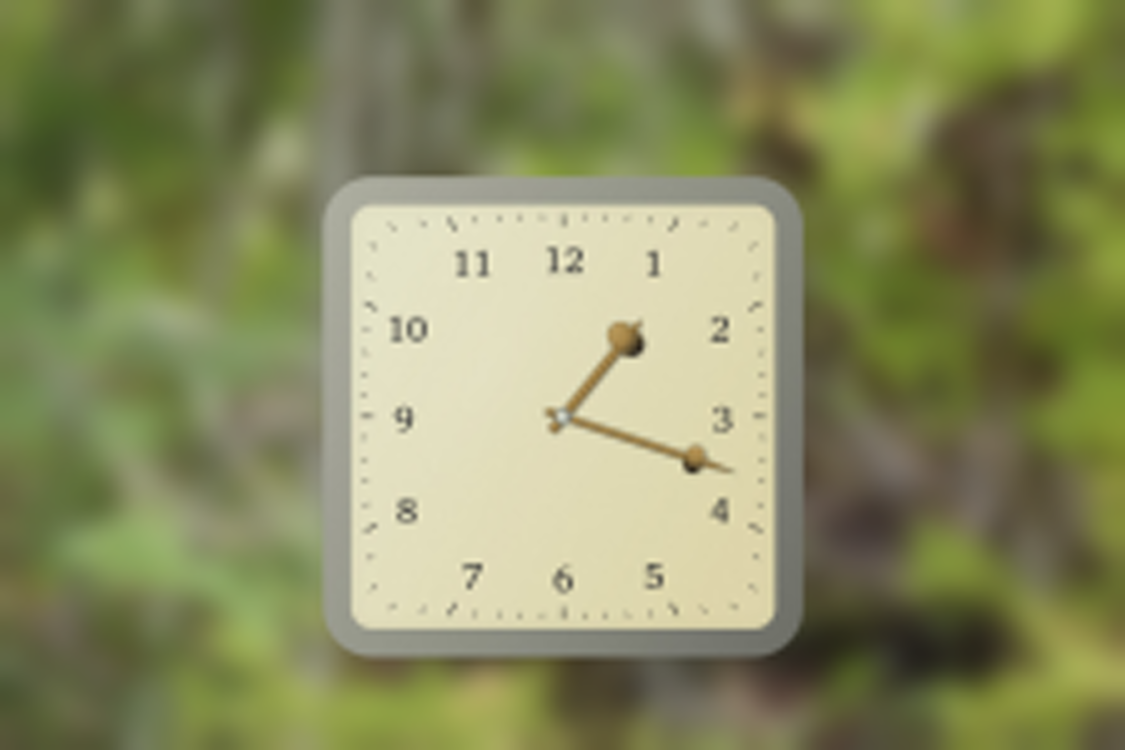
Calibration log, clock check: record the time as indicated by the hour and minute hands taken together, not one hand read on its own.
1:18
